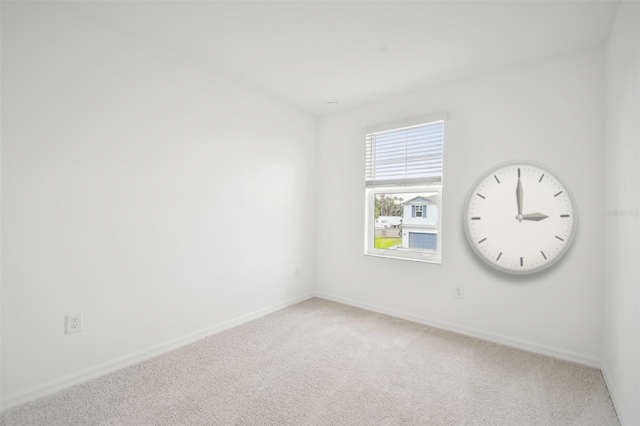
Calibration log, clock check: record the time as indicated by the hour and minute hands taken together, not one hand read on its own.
3:00
